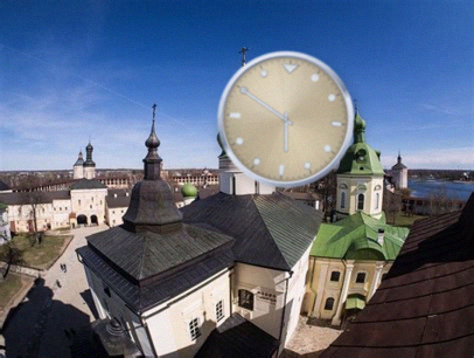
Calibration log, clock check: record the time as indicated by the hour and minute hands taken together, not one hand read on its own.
5:50
